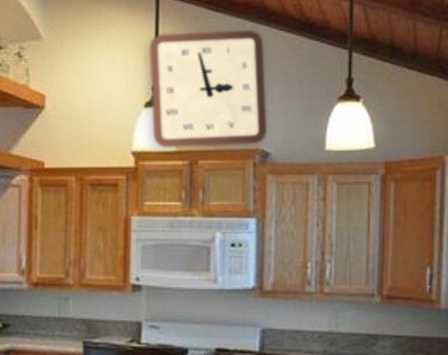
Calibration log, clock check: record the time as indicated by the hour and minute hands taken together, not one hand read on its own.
2:58
